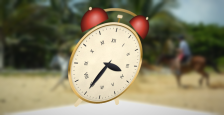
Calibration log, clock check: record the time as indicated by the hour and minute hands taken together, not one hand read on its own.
3:35
